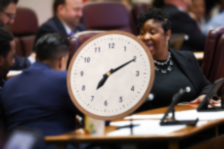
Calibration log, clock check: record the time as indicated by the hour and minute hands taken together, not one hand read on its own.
7:10
